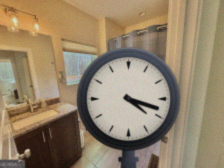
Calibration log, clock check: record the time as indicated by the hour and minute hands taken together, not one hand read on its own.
4:18
